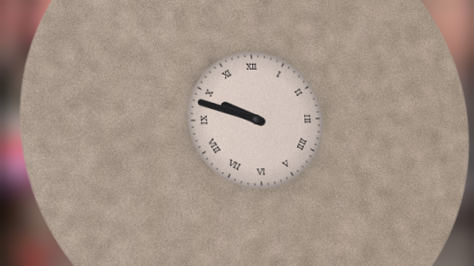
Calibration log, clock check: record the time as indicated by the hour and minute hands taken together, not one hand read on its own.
9:48
